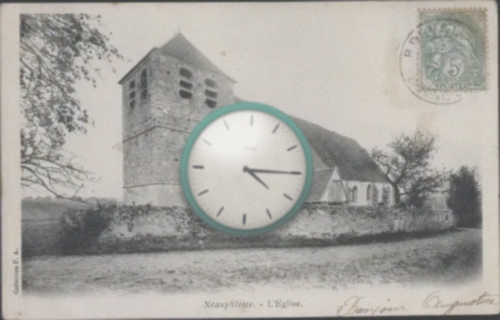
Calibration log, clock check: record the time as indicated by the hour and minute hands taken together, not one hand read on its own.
4:15
